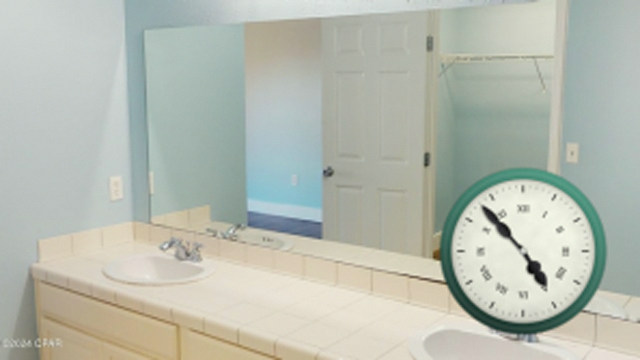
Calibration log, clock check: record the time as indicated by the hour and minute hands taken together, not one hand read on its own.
4:53
